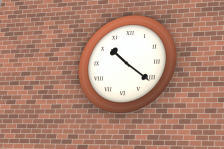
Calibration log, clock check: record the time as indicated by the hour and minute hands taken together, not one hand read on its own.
10:21
